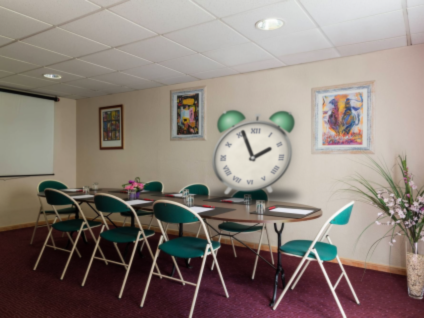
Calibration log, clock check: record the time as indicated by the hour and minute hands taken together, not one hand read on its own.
1:56
